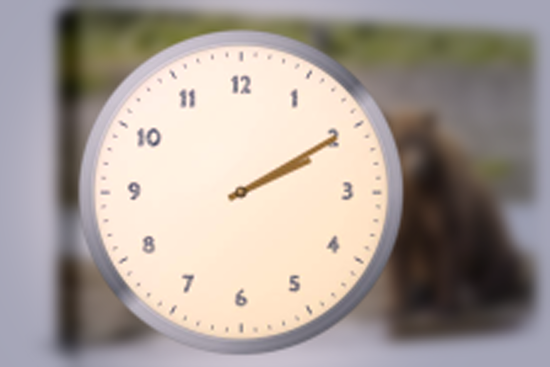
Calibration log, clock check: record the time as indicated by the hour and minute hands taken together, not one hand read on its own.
2:10
